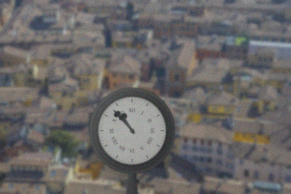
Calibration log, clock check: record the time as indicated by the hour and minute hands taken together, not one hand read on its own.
10:53
